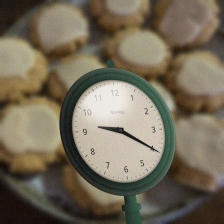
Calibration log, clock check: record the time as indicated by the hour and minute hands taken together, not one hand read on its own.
9:20
